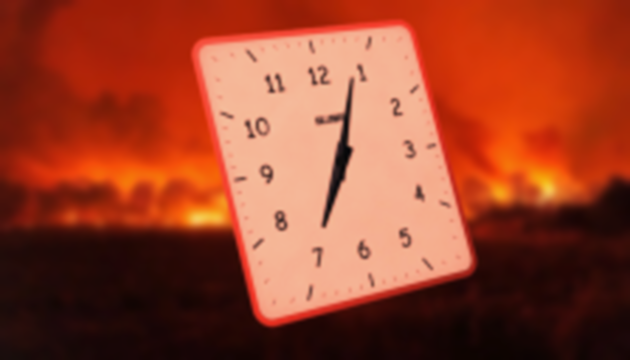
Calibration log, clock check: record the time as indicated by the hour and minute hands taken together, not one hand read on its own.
7:04
